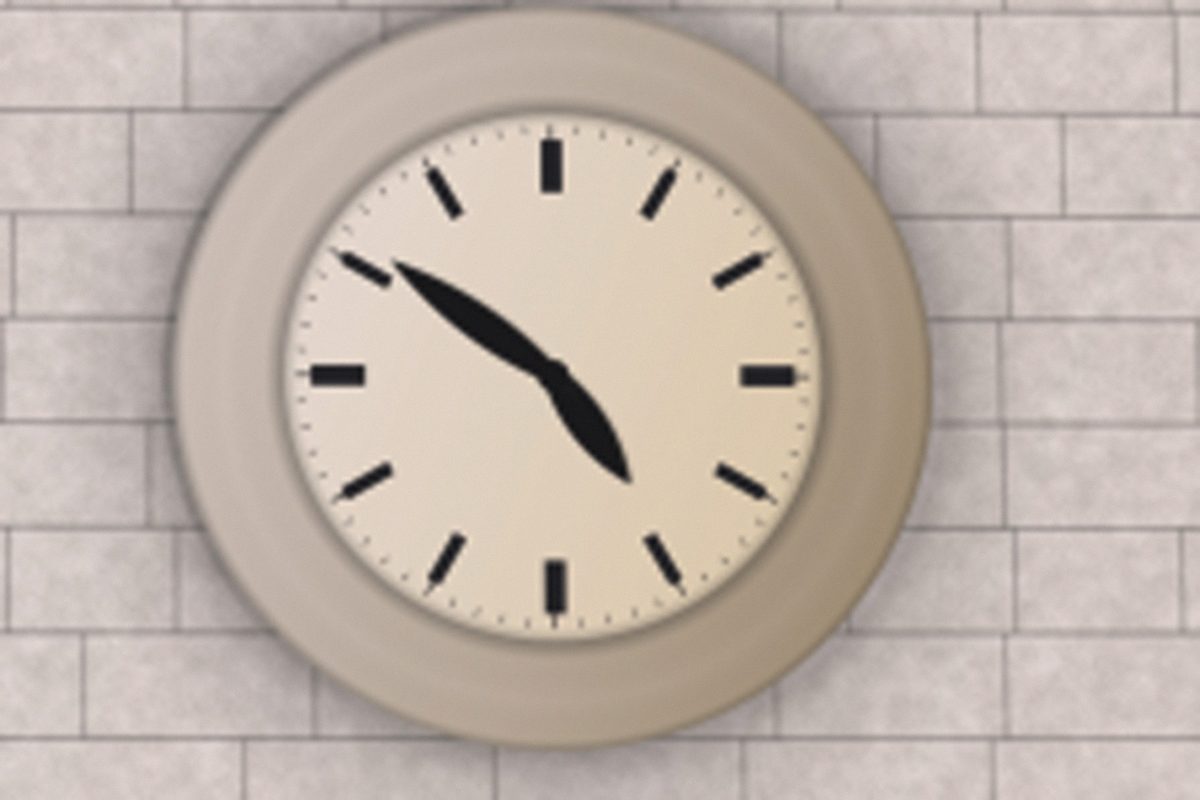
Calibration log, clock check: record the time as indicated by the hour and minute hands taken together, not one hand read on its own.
4:51
